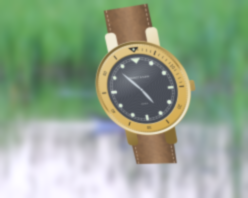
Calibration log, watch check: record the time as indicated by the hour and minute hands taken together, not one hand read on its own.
4:53
